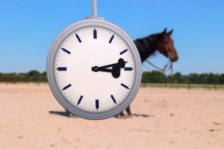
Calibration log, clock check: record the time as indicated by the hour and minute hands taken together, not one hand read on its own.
3:13
